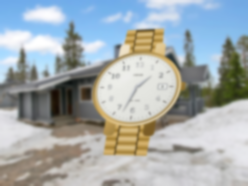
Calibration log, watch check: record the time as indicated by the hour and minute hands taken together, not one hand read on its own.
1:33
